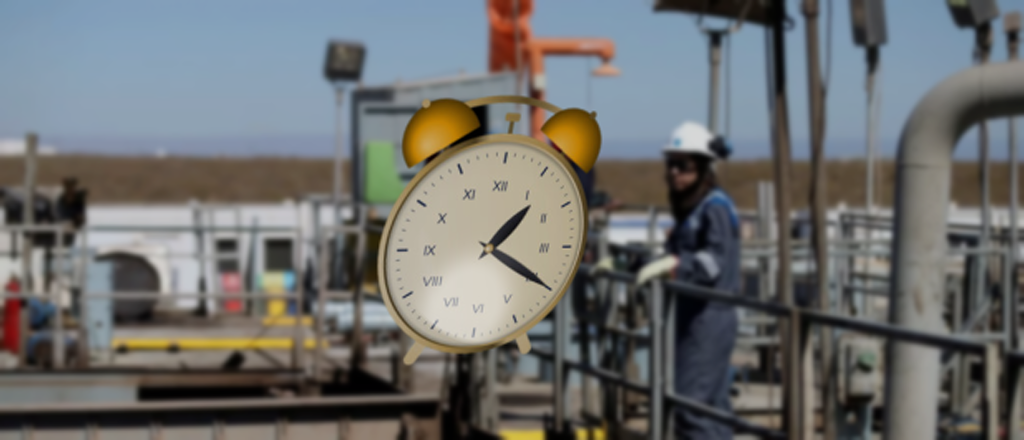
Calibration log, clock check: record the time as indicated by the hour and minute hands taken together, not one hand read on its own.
1:20
